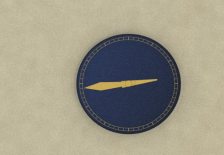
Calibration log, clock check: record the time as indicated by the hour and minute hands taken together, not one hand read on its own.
2:44
